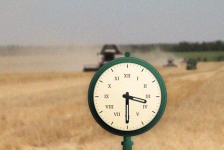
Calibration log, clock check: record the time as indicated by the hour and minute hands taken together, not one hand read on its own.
3:30
